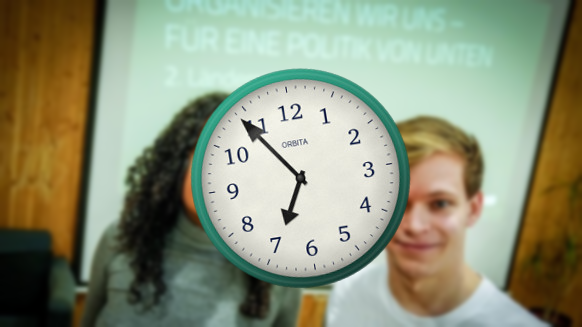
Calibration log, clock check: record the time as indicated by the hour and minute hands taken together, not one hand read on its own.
6:54
